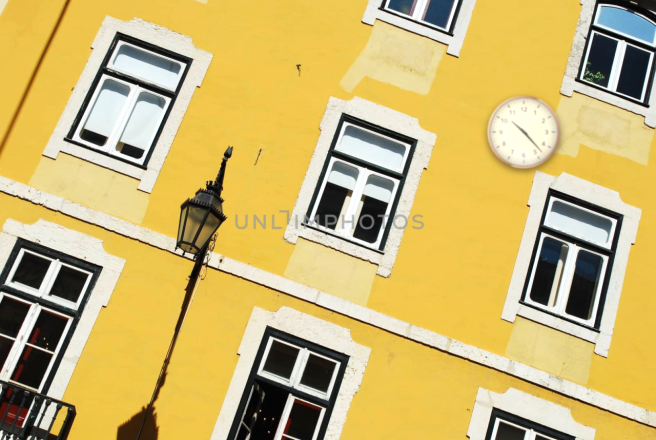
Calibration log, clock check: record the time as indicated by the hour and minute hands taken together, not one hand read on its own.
10:23
